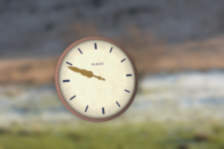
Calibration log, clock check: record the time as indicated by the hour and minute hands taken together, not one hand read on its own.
9:49
